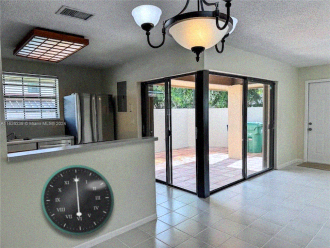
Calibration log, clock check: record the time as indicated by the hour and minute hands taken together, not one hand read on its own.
6:00
